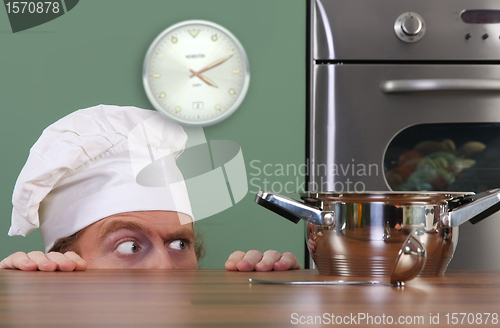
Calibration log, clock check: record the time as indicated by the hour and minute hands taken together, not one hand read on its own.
4:11
